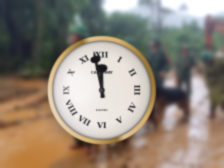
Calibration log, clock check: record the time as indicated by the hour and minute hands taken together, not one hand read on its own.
11:58
